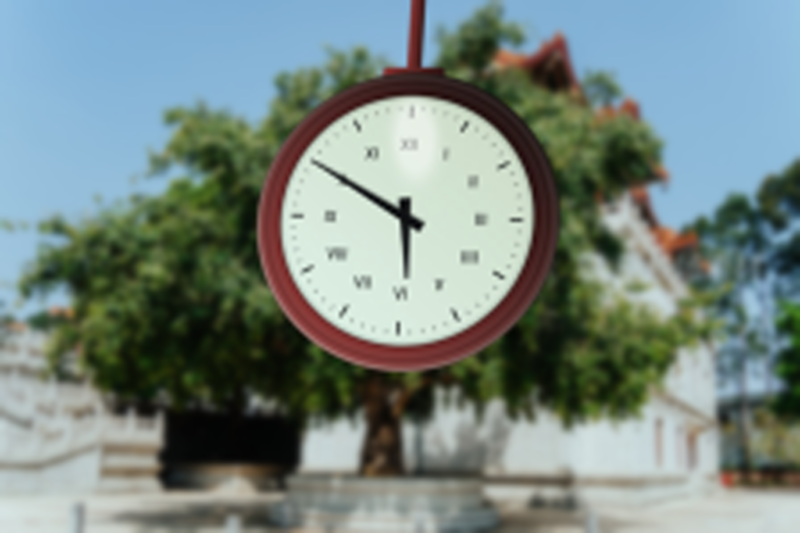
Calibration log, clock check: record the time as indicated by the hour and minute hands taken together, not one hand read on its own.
5:50
